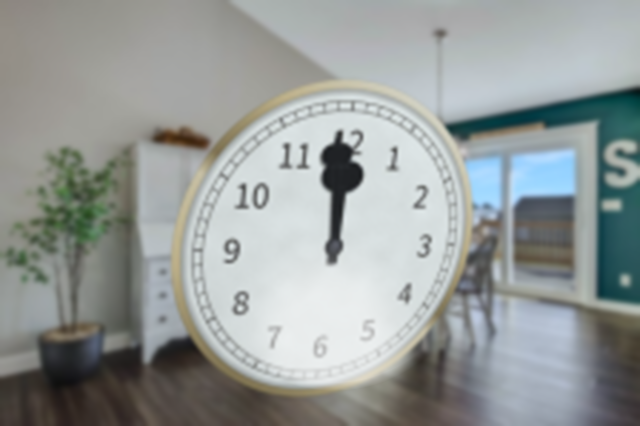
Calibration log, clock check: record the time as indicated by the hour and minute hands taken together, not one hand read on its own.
11:59
